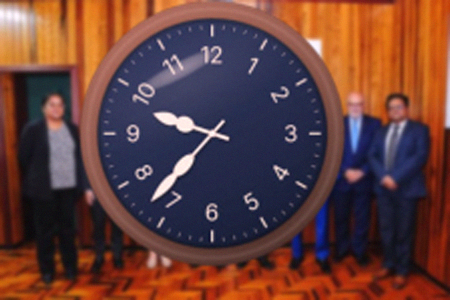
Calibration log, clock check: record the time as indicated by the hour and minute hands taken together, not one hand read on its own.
9:37
